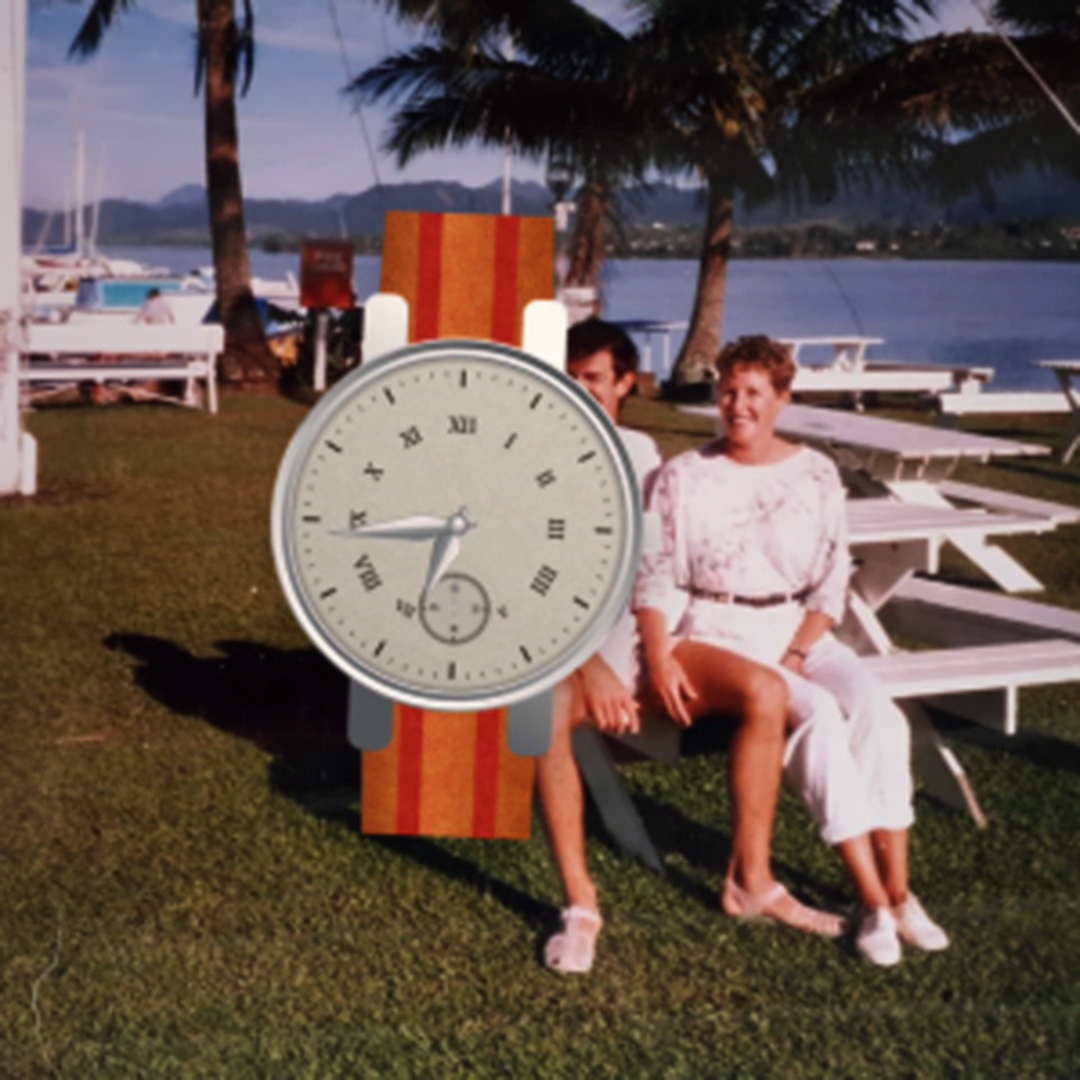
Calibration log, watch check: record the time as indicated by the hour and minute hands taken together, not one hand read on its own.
6:44
